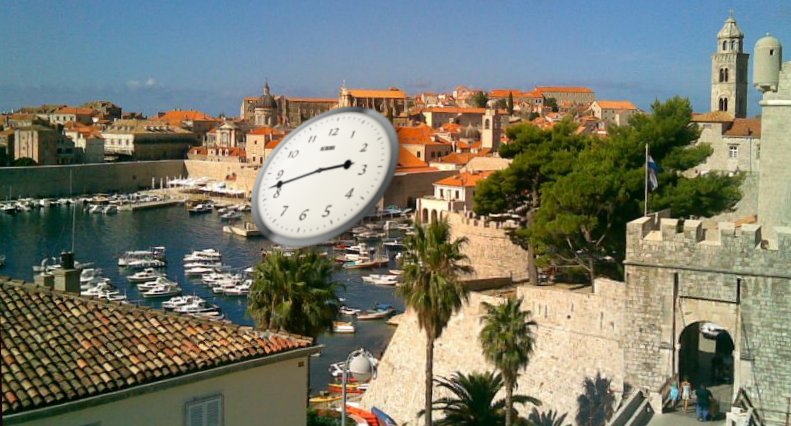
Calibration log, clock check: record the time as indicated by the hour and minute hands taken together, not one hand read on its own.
2:42
